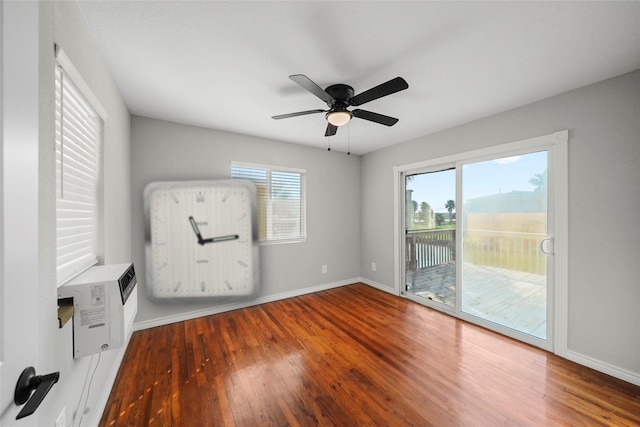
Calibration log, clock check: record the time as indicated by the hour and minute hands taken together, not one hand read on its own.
11:14
